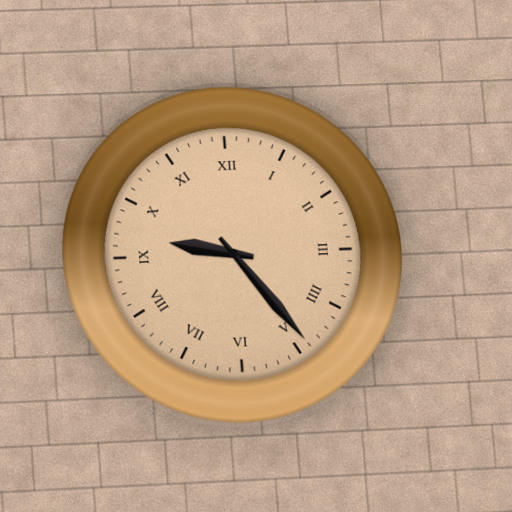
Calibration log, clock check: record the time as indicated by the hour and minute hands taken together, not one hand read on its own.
9:24
